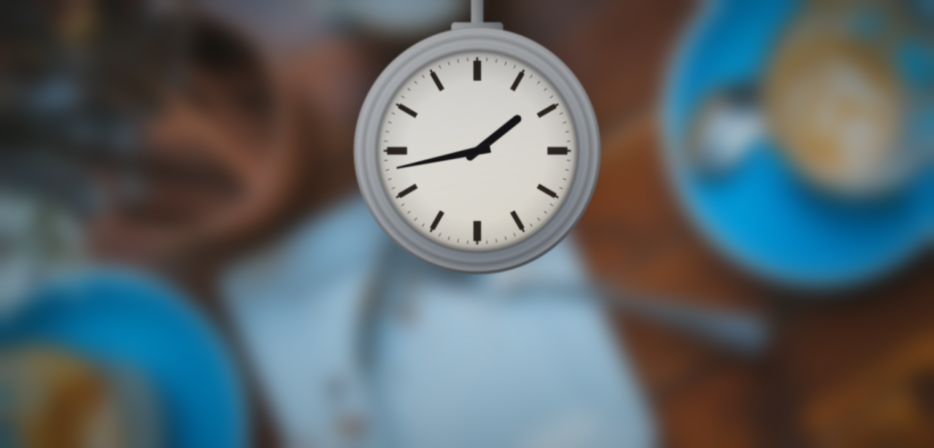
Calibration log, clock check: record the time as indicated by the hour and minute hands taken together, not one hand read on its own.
1:43
